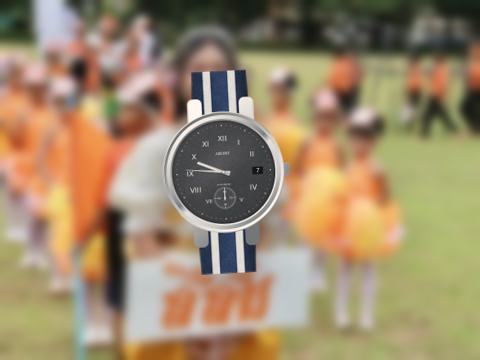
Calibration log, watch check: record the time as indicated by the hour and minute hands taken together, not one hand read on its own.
9:46
